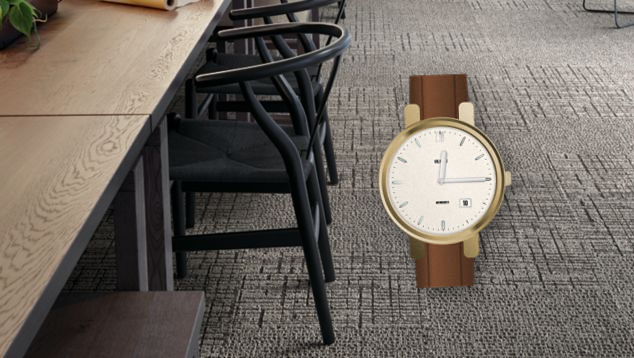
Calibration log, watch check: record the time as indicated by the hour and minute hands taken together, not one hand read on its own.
12:15
